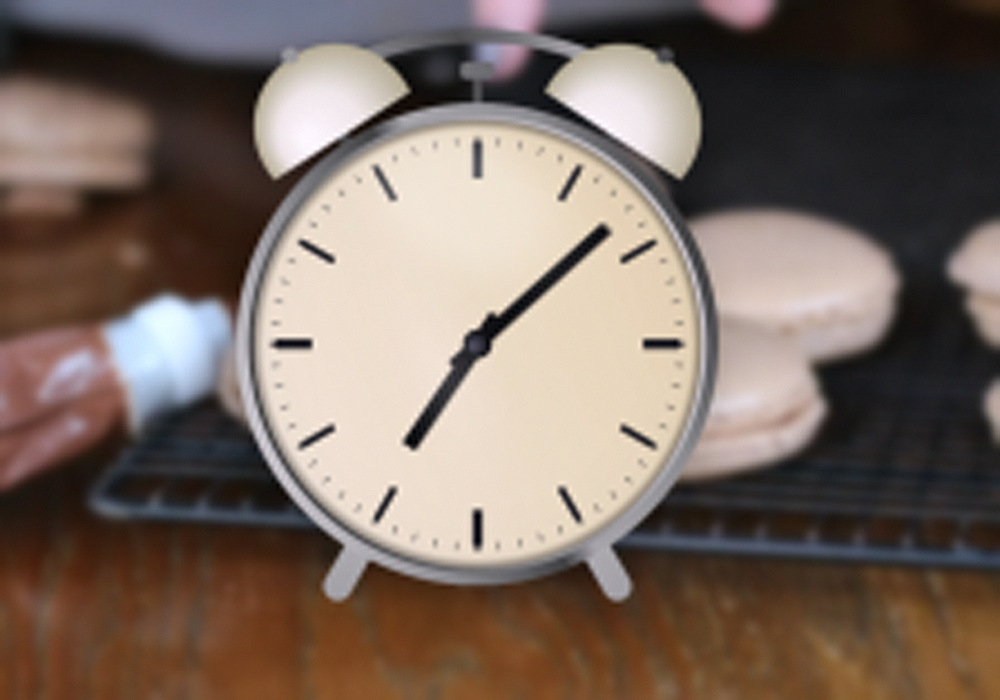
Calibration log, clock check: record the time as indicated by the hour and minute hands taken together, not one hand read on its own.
7:08
